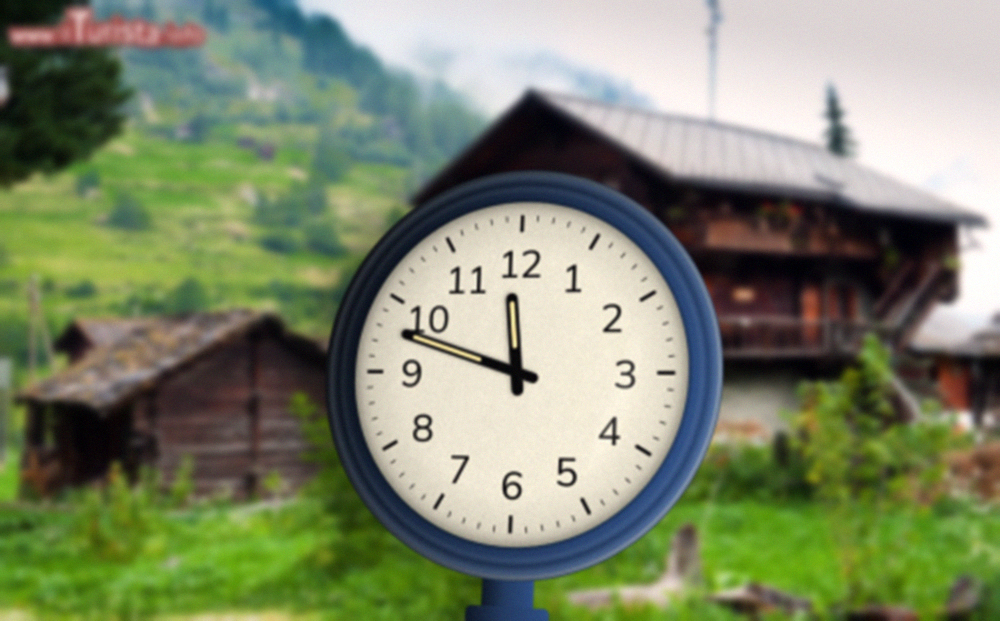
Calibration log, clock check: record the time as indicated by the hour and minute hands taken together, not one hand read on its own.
11:48
